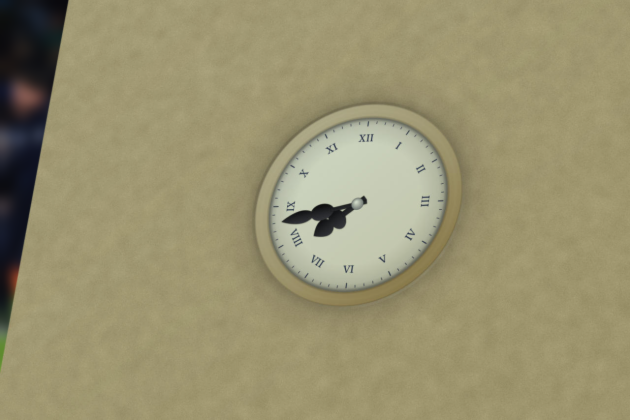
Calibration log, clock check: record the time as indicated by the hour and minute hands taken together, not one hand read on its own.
7:43
